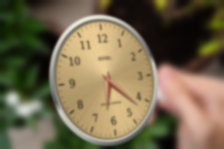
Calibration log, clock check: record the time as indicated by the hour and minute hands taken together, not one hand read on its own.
6:22
